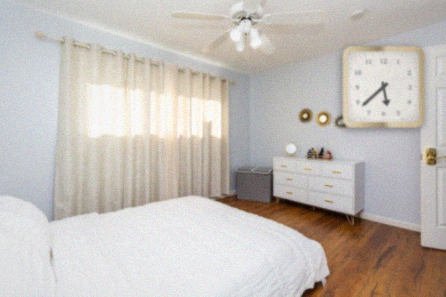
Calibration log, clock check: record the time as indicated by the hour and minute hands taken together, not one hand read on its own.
5:38
